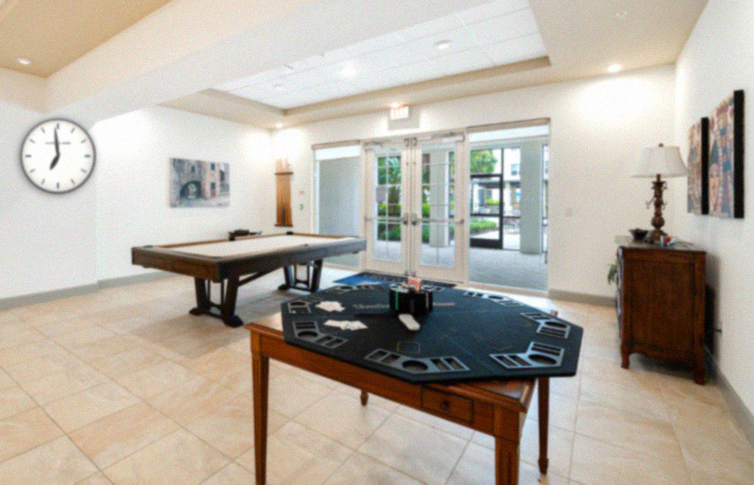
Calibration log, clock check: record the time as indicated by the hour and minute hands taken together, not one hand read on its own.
6:59
